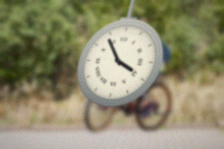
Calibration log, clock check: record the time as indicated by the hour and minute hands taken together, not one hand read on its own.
3:54
